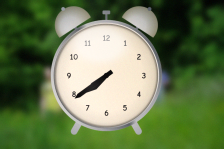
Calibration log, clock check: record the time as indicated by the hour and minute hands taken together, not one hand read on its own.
7:39
